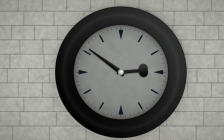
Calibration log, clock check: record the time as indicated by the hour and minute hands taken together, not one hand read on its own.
2:51
